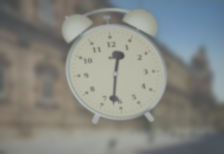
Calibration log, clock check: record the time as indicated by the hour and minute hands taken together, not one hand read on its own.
12:32
